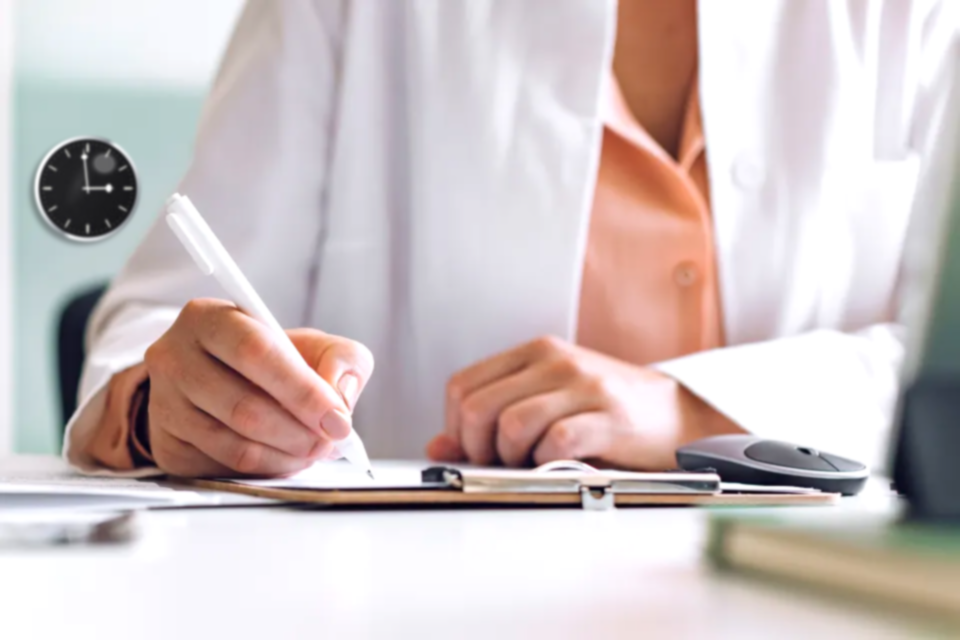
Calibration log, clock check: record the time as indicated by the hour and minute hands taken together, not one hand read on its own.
2:59
